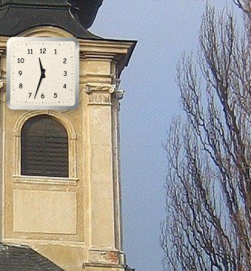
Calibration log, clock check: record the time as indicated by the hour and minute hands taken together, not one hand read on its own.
11:33
